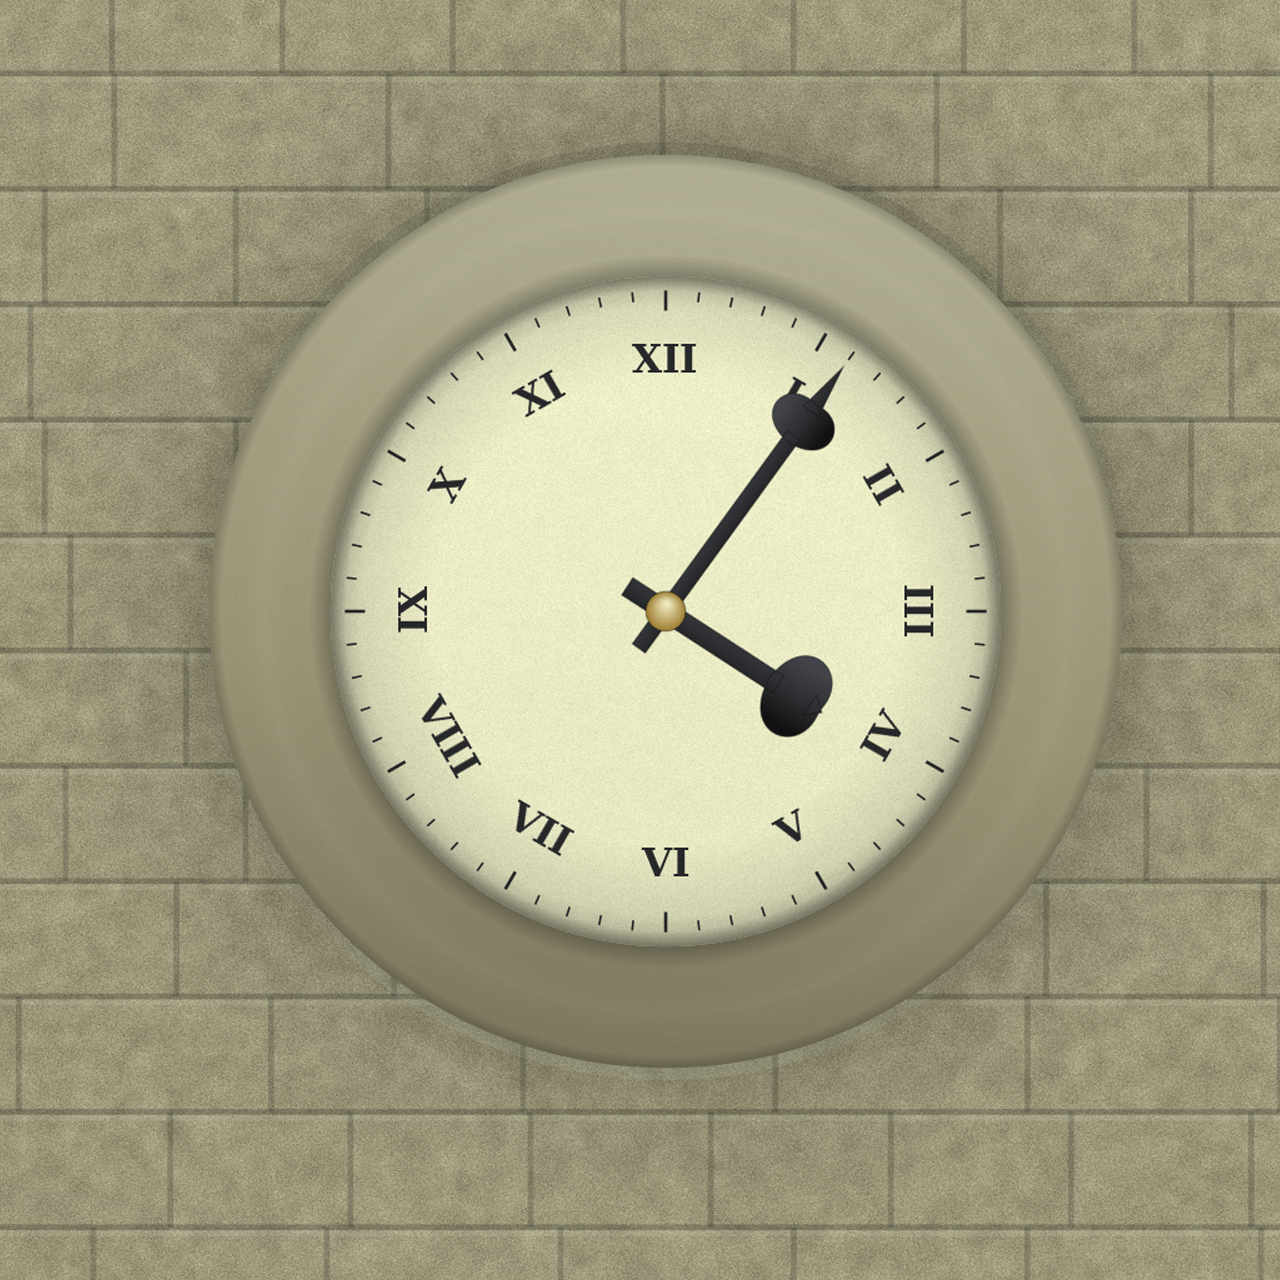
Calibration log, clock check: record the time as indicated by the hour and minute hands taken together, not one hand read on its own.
4:06
